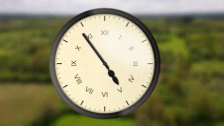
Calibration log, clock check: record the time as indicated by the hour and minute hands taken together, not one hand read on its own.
4:54
